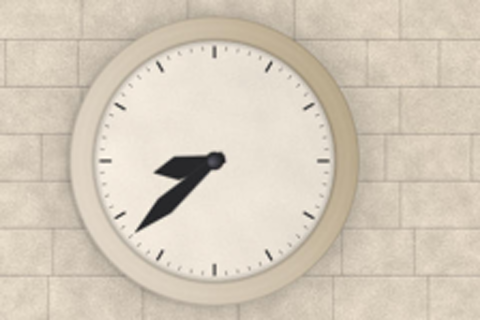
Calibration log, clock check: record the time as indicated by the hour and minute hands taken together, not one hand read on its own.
8:38
